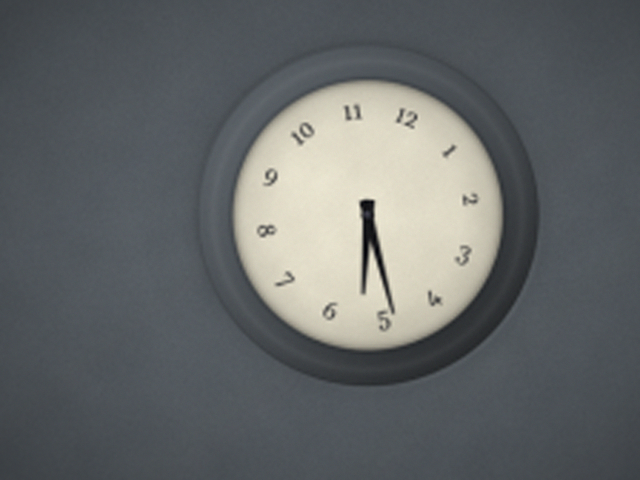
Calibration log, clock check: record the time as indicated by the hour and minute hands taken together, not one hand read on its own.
5:24
